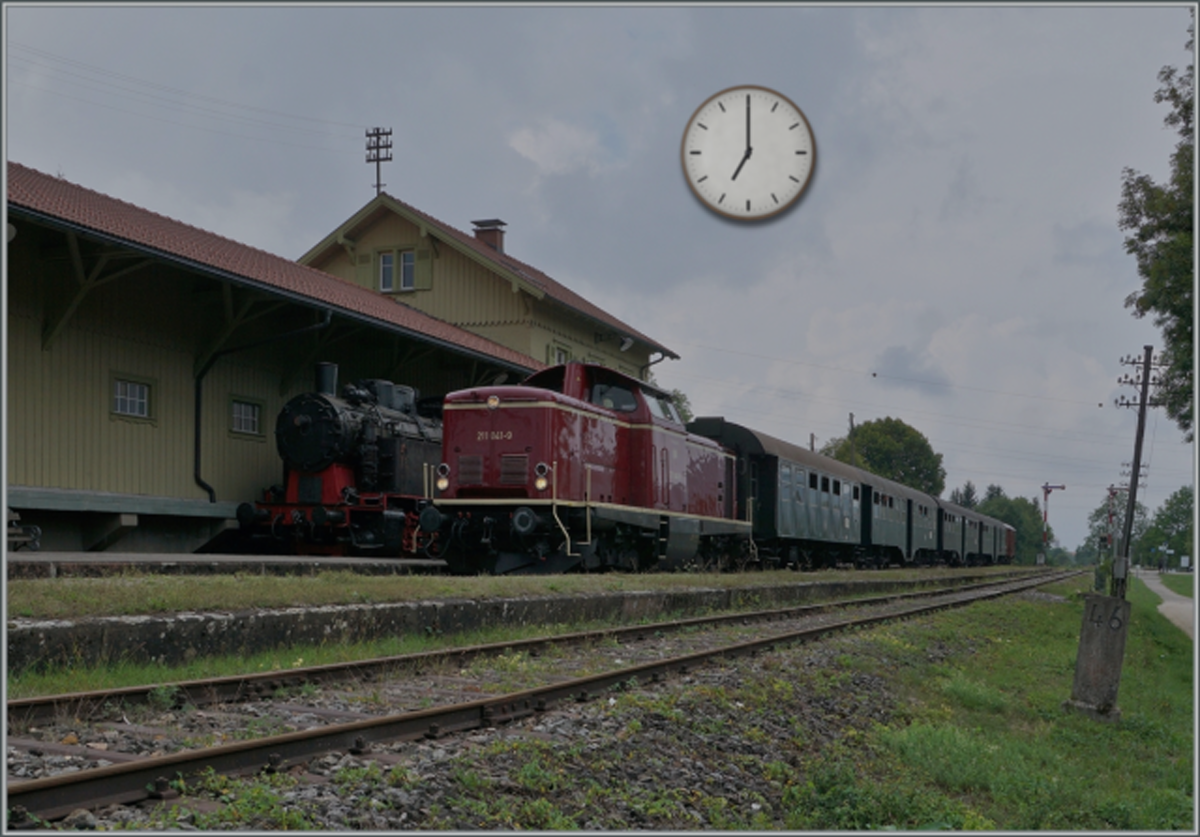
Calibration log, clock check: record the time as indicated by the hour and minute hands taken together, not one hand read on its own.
7:00
